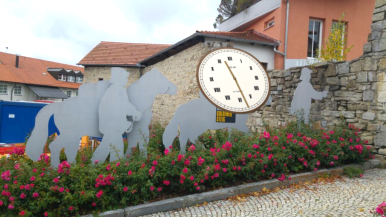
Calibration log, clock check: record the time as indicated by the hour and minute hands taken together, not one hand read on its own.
11:28
